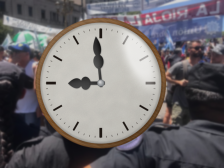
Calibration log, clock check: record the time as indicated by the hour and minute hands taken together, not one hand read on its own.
8:59
